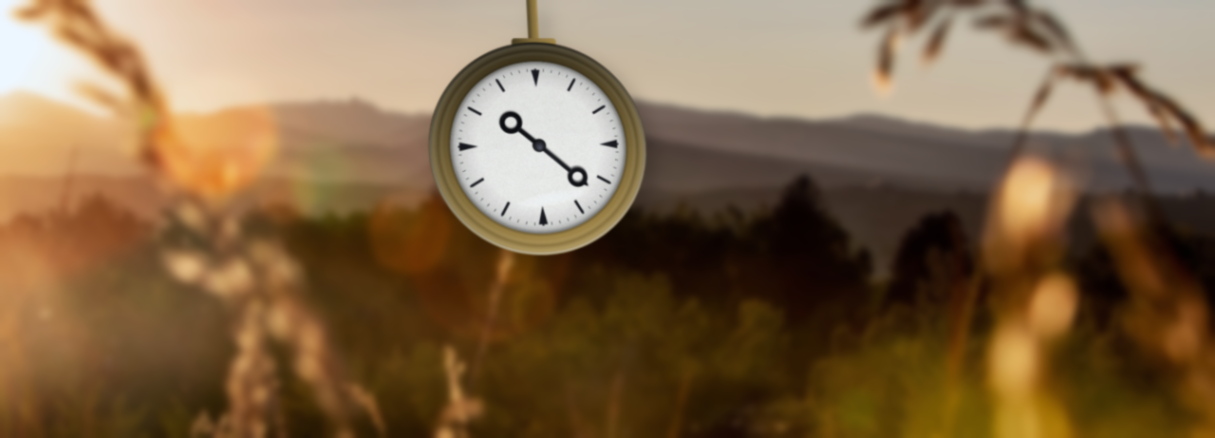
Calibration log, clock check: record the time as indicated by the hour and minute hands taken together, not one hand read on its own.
10:22
